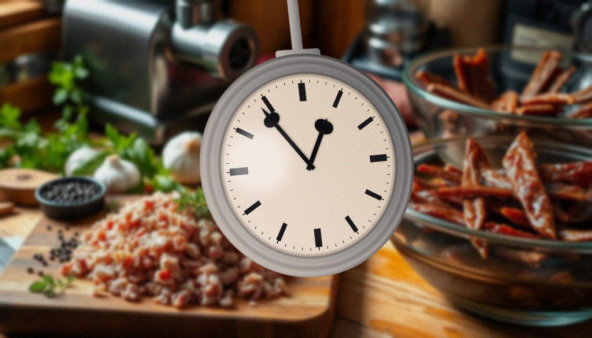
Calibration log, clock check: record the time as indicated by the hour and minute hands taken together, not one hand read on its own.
12:54
